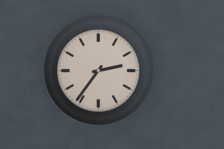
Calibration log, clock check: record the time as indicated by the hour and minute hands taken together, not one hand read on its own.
2:36
